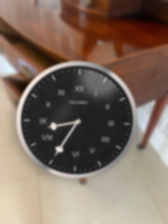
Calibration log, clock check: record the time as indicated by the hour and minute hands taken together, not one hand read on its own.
8:35
